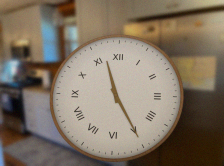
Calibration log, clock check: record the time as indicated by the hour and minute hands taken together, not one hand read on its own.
11:25
